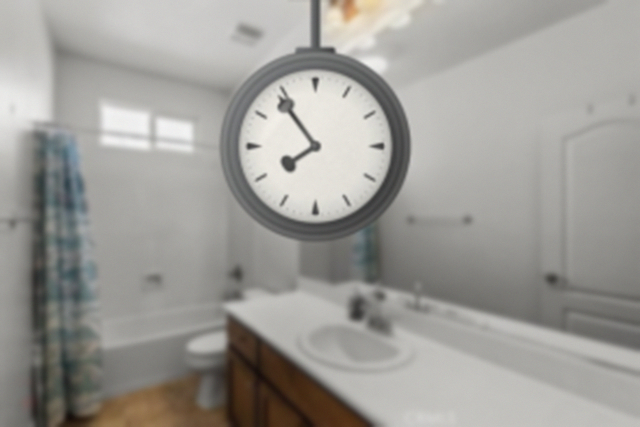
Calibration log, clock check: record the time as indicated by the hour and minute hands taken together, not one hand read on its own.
7:54
